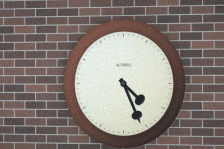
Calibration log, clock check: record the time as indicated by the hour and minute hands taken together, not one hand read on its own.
4:26
